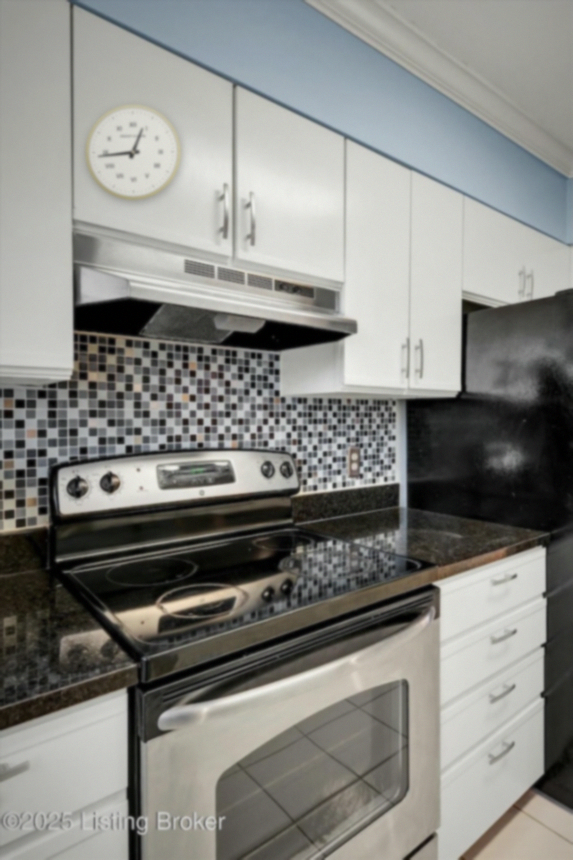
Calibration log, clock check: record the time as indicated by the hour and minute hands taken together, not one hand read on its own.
12:44
